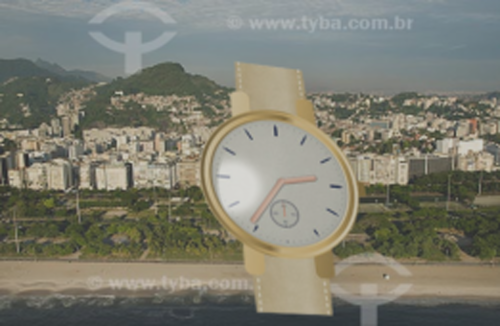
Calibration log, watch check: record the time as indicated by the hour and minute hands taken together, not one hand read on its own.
2:36
